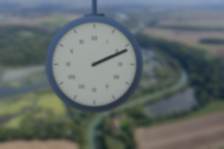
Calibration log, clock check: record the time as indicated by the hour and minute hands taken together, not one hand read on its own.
2:11
